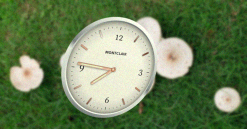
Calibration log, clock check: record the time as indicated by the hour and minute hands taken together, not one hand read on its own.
7:46
